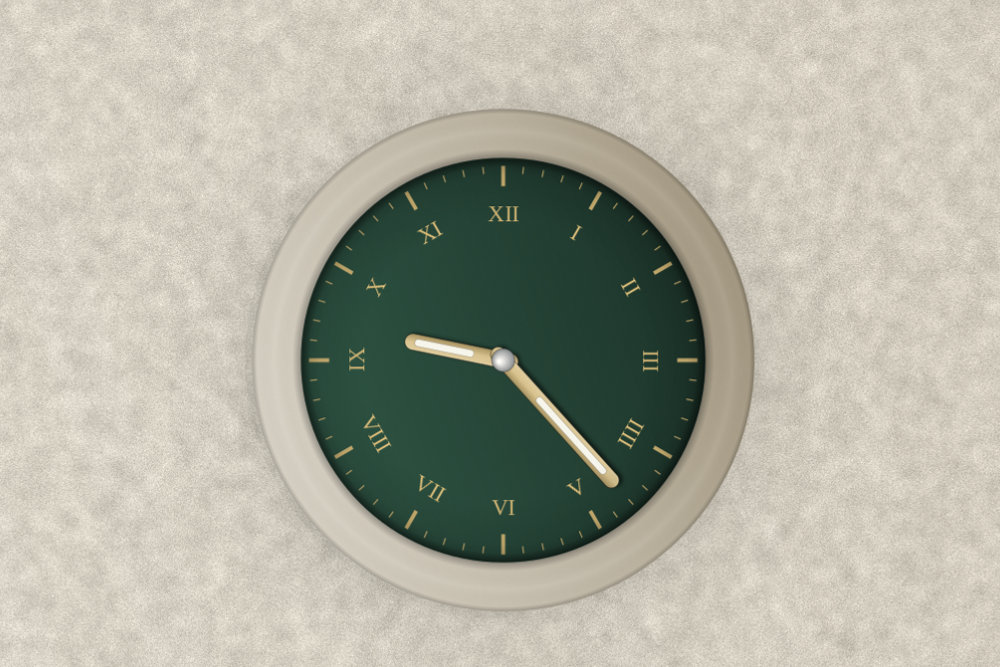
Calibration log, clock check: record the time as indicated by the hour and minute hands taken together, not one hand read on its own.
9:23
